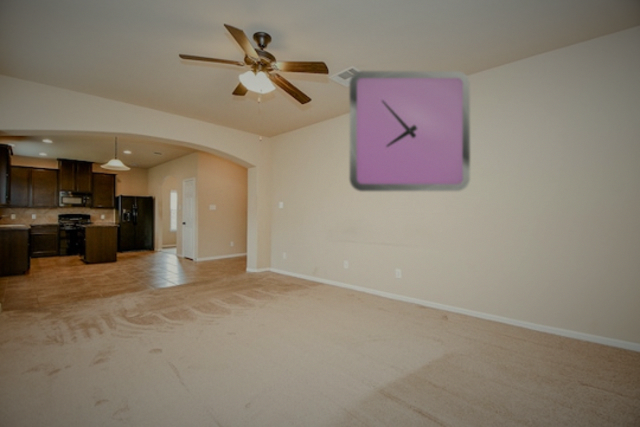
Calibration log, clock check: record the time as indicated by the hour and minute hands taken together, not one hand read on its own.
7:53
